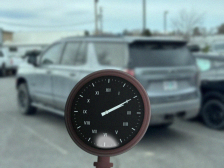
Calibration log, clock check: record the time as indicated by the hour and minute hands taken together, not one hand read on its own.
2:10
